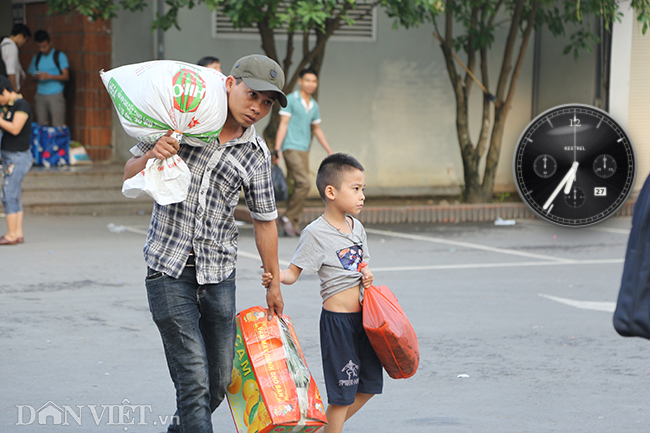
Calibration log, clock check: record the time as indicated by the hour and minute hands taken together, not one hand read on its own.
6:36
